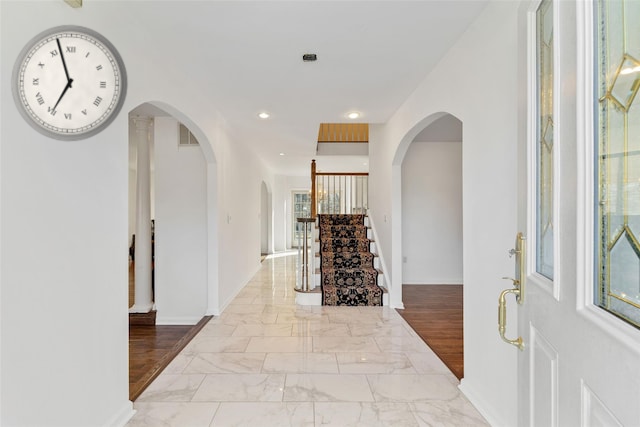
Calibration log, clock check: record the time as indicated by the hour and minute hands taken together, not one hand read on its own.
6:57
